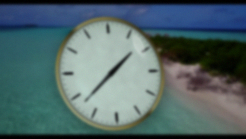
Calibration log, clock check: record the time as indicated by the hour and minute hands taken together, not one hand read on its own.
1:38
